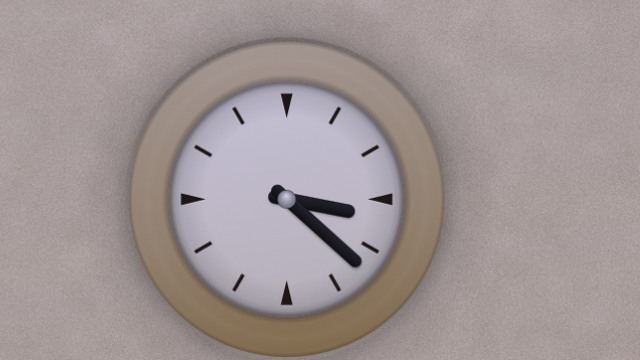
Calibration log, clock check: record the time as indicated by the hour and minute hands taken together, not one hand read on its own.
3:22
